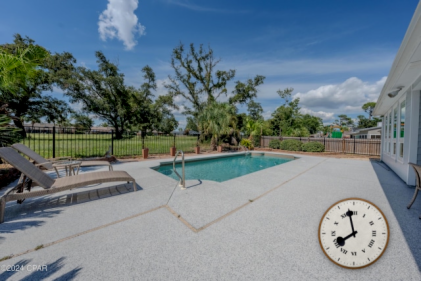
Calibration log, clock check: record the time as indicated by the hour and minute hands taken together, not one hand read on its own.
7:58
